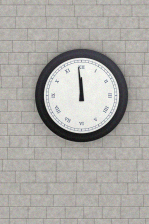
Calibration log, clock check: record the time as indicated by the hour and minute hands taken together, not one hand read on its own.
11:59
